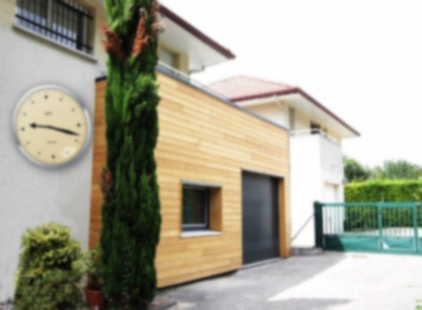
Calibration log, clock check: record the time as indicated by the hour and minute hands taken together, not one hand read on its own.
9:18
